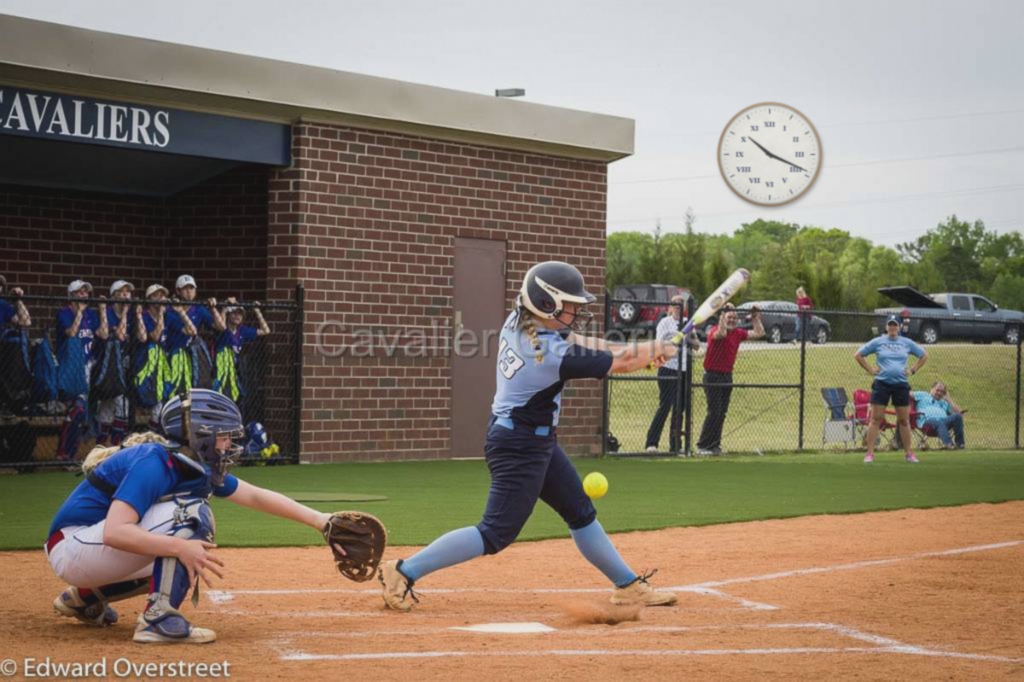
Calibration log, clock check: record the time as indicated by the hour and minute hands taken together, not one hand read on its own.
10:19
